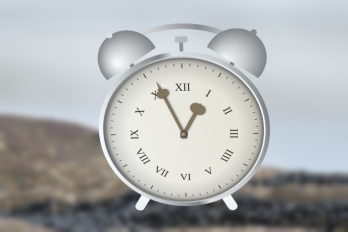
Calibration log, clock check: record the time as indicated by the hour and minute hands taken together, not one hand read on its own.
12:56
